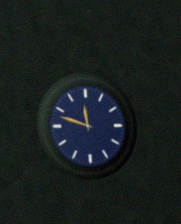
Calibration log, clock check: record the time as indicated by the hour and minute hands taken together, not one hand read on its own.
11:48
